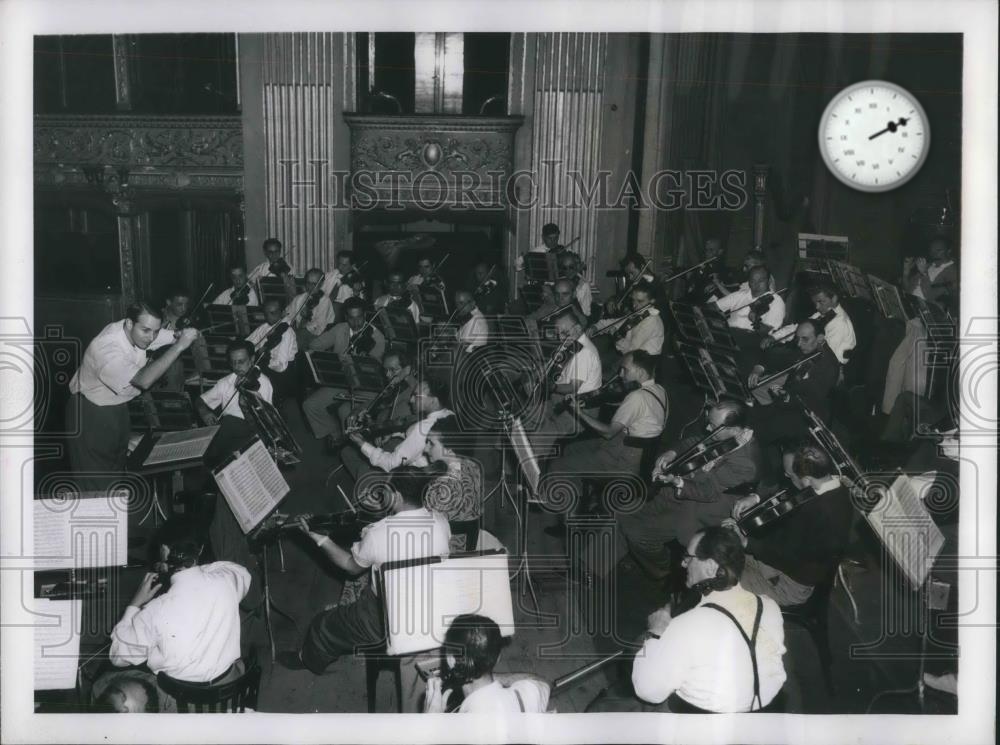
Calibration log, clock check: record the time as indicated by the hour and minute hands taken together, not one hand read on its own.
2:11
